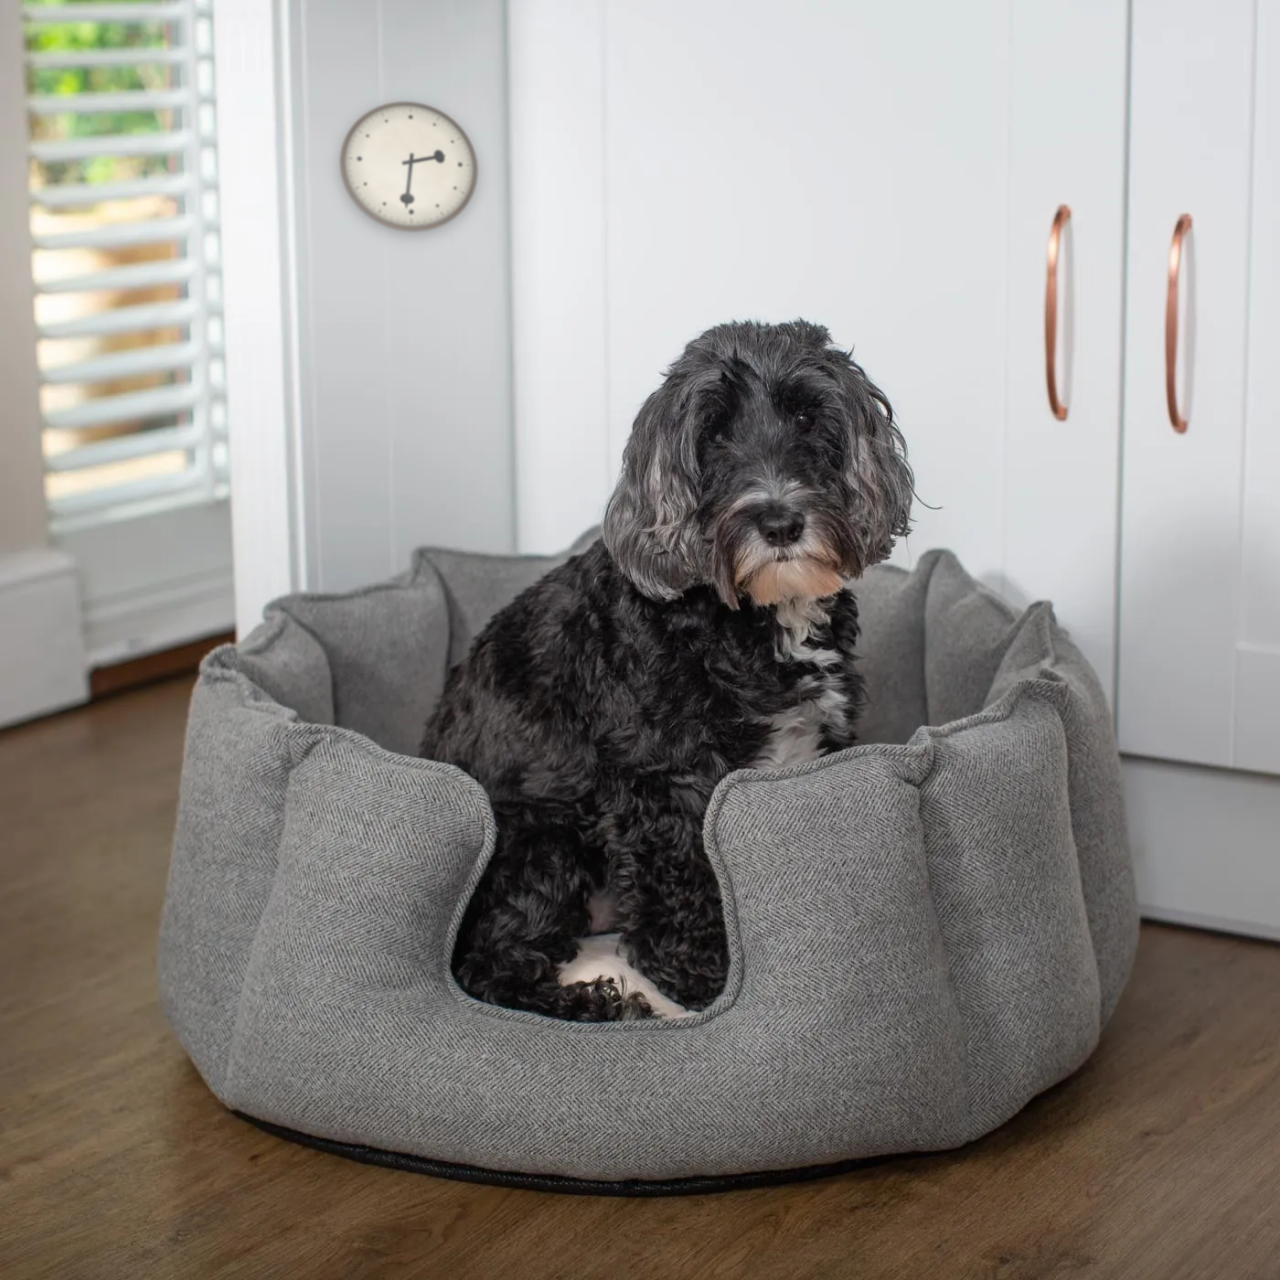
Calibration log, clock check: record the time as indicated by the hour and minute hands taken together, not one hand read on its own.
2:31
